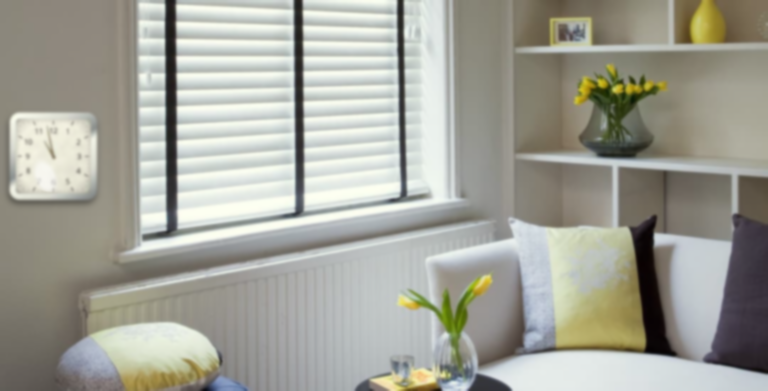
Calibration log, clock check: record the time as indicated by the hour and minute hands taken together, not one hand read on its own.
10:58
